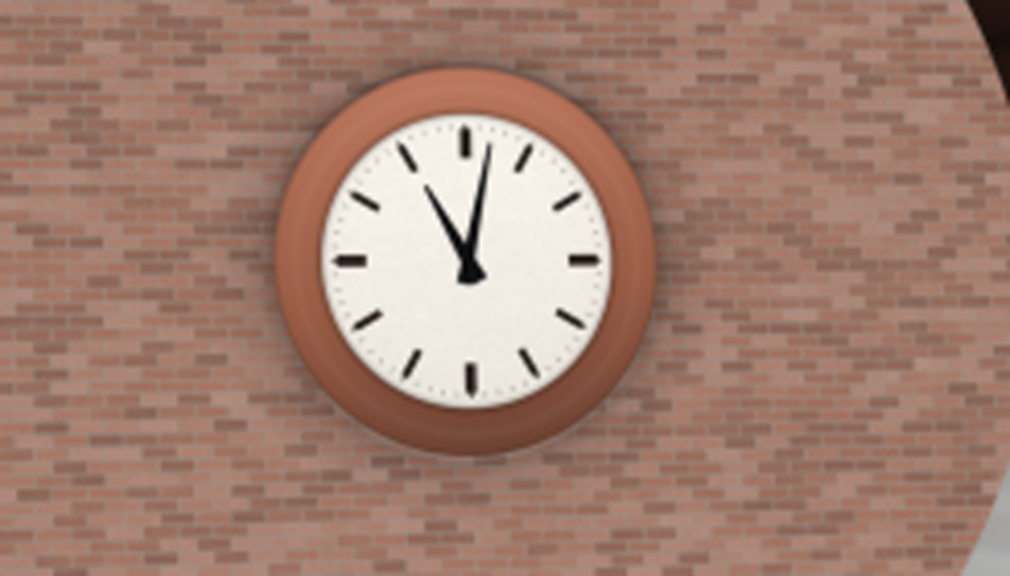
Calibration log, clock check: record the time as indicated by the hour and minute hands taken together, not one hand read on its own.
11:02
